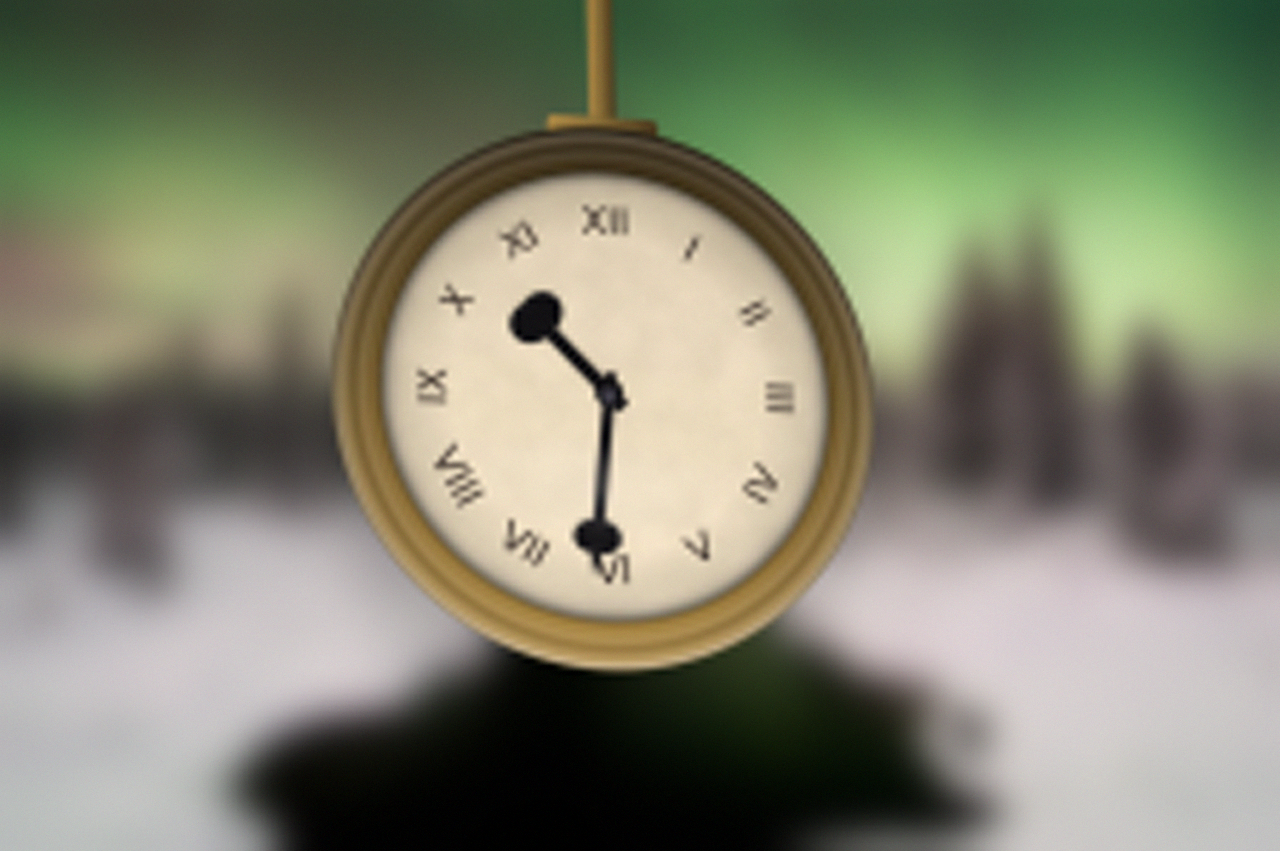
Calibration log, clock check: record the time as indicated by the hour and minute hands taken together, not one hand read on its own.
10:31
